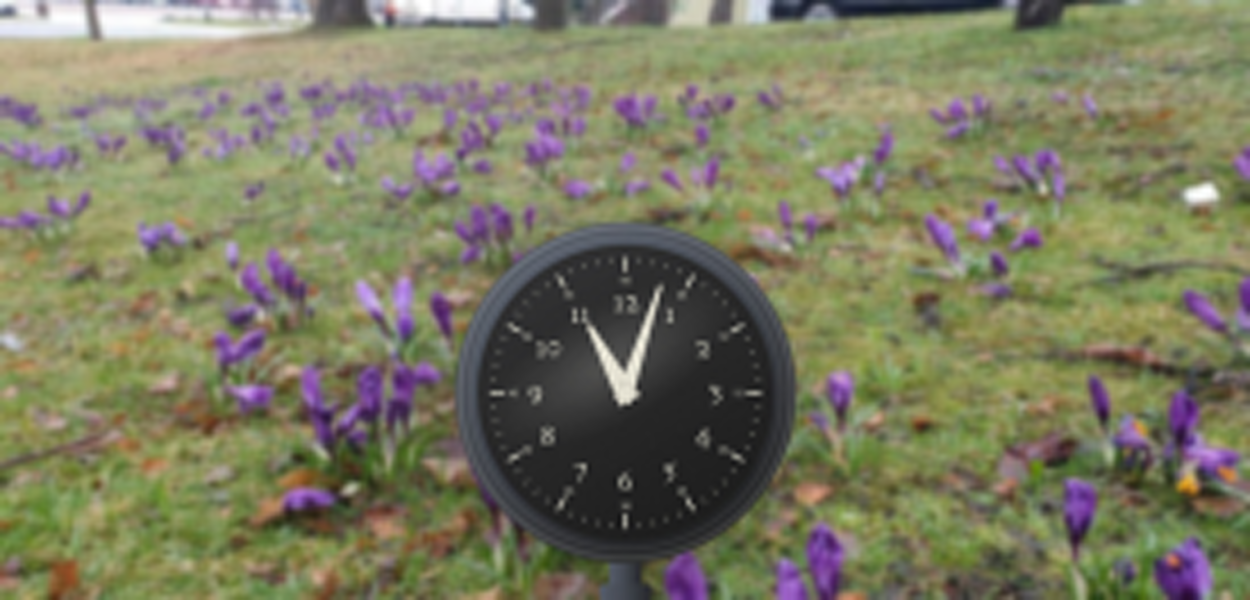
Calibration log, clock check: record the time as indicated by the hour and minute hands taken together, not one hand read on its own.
11:03
